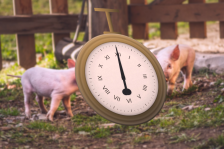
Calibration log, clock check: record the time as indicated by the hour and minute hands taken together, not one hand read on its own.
6:00
